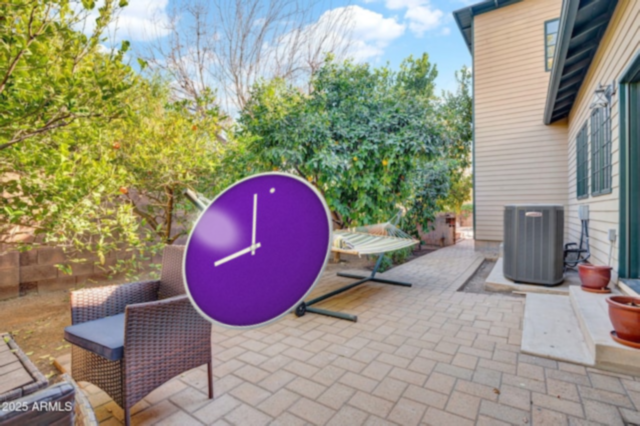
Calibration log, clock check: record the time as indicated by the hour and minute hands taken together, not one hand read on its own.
7:57
